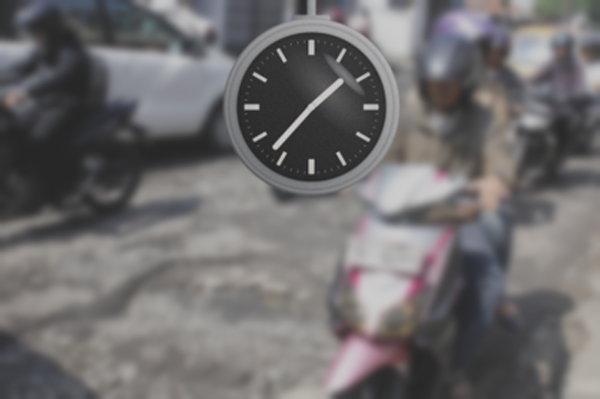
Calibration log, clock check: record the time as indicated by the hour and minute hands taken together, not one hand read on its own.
1:37
